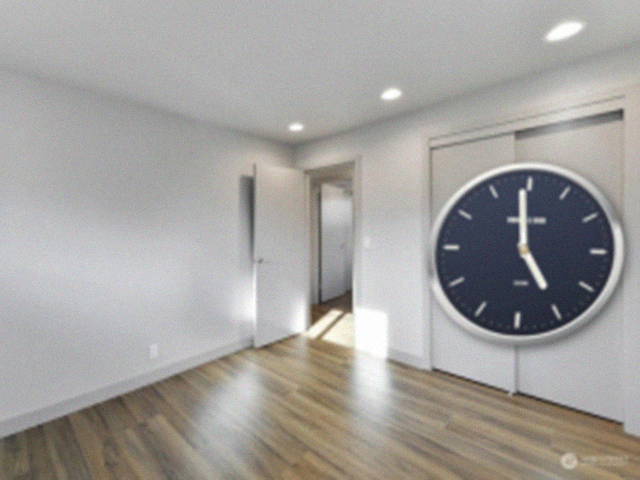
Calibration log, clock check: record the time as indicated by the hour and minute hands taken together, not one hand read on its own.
4:59
